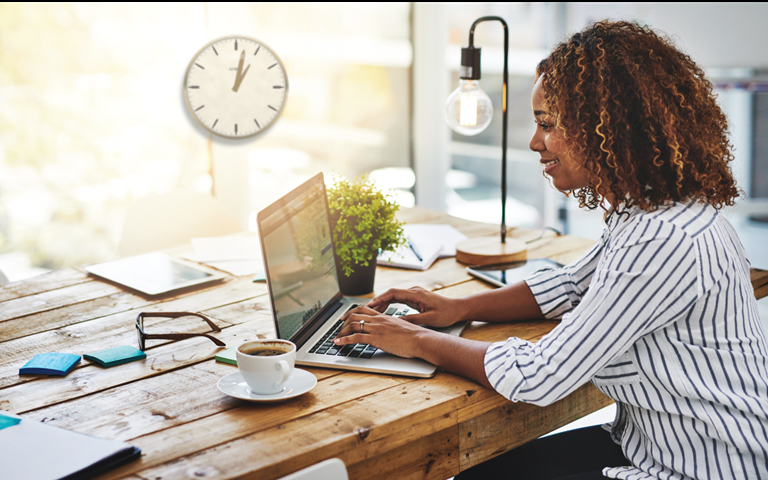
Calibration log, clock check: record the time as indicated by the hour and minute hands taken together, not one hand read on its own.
1:02
